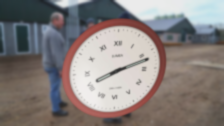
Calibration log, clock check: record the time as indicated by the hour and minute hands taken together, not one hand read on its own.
8:12
